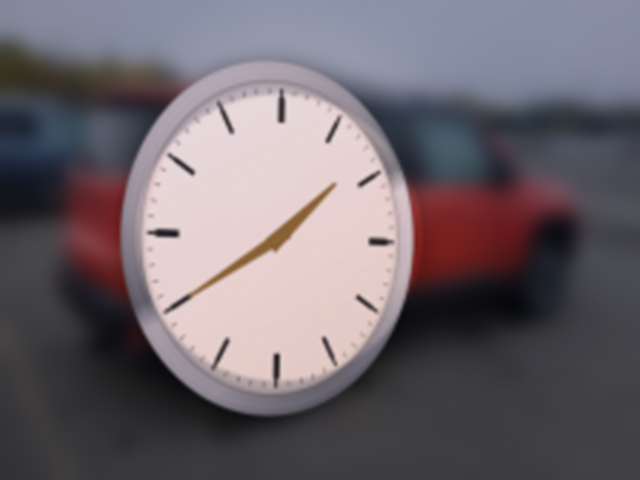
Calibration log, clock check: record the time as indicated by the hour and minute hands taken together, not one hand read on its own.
1:40
